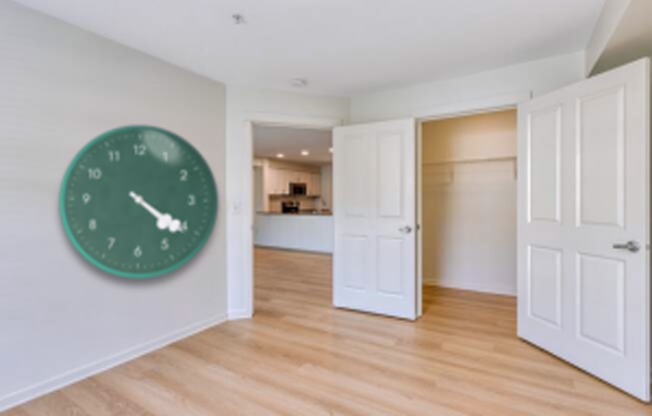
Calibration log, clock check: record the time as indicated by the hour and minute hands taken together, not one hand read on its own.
4:21
